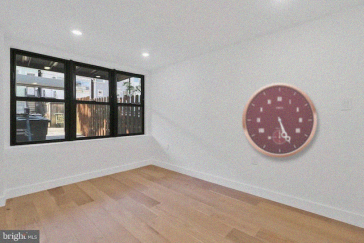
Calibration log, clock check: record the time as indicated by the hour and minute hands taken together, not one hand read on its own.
5:26
